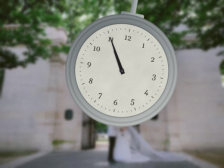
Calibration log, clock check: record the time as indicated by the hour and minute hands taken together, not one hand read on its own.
10:55
